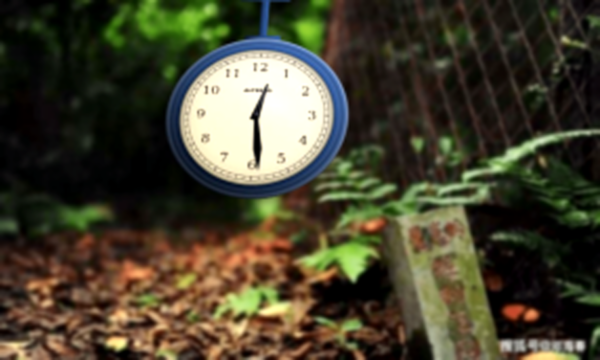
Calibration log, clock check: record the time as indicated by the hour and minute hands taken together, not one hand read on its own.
12:29
